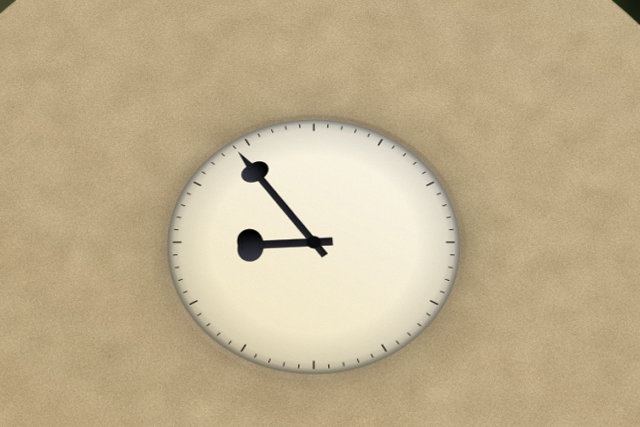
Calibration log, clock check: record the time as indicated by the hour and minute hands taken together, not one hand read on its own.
8:54
